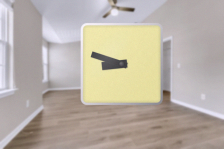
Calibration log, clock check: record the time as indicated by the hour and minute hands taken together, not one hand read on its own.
8:48
